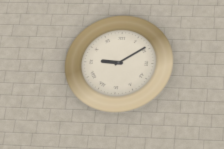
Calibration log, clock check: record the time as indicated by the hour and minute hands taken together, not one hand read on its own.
9:09
